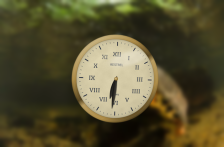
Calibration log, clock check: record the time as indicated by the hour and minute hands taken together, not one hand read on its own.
6:31
